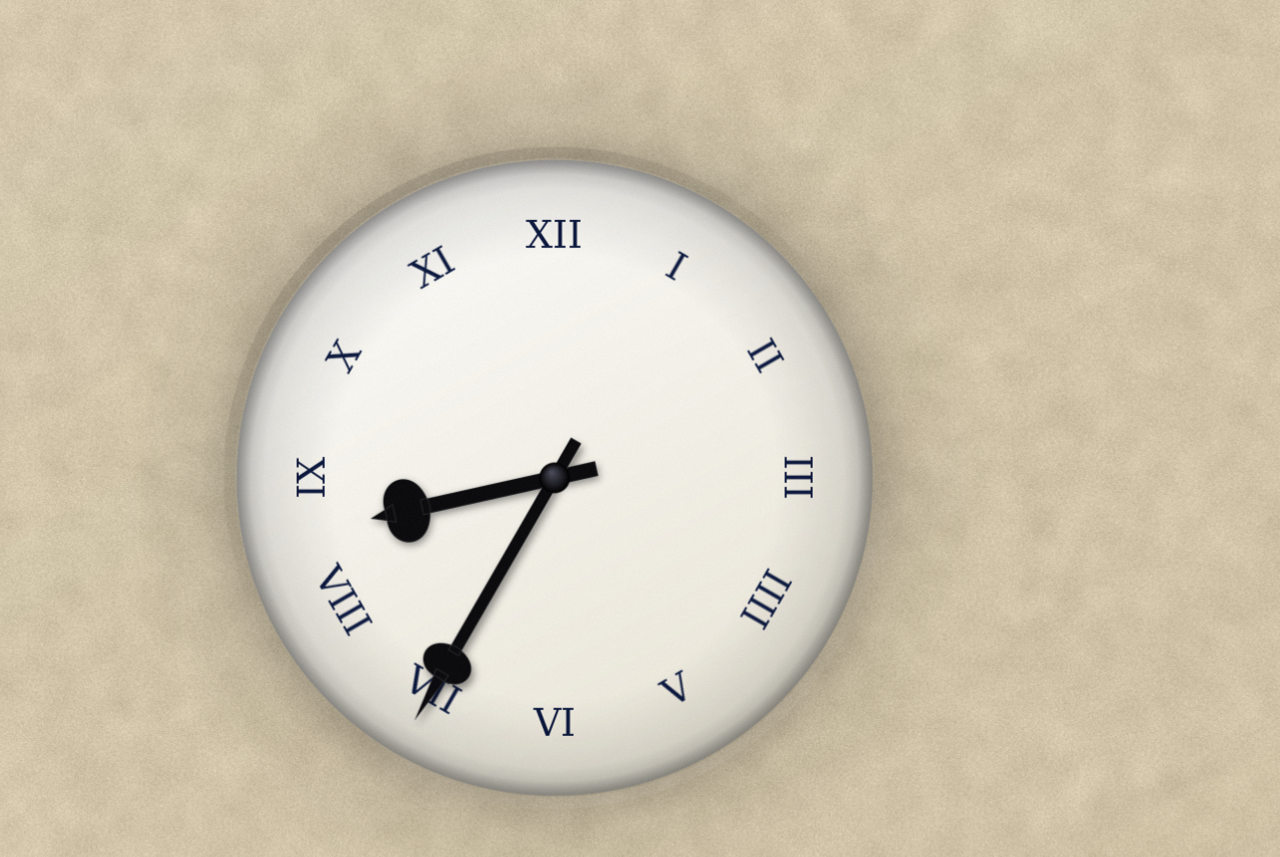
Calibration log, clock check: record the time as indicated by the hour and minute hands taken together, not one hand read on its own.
8:35
